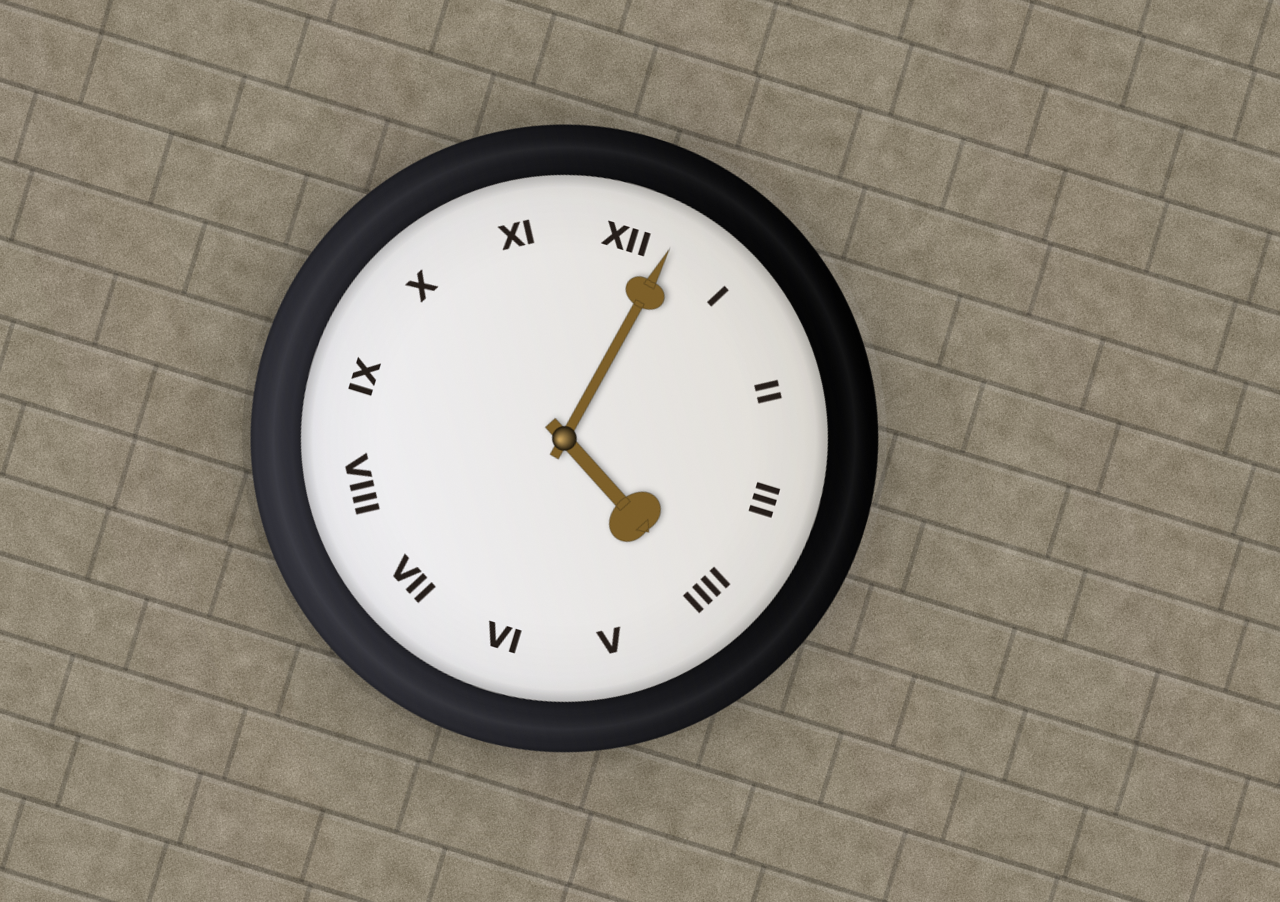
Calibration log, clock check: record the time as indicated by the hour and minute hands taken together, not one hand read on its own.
4:02
